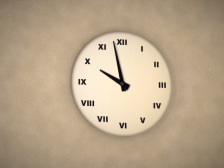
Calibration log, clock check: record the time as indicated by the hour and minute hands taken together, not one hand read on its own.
9:58
